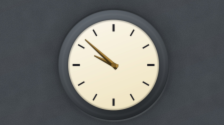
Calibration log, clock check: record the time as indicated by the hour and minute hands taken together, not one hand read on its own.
9:52
